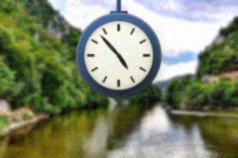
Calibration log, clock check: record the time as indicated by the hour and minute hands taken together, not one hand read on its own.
4:53
